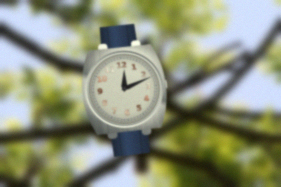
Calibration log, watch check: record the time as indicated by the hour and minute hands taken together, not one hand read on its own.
12:12
